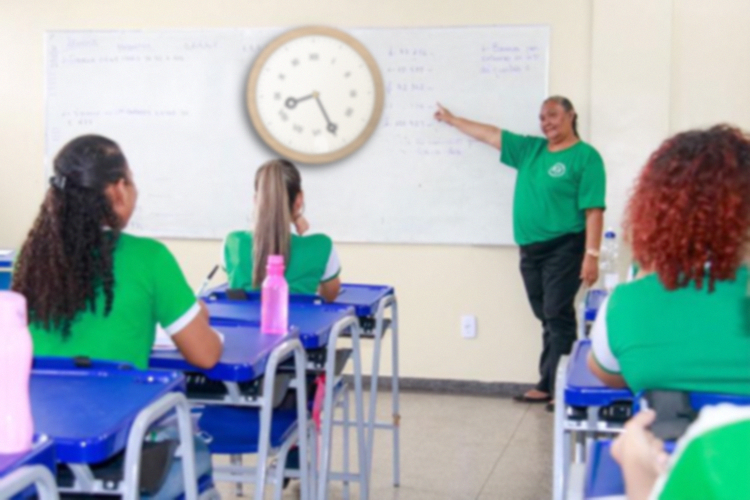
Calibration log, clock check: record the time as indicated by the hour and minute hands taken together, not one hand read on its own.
8:26
